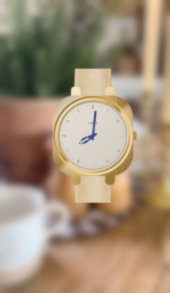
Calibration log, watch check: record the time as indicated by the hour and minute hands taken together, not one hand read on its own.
8:01
